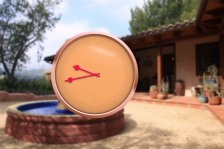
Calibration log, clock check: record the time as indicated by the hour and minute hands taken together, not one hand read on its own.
9:43
